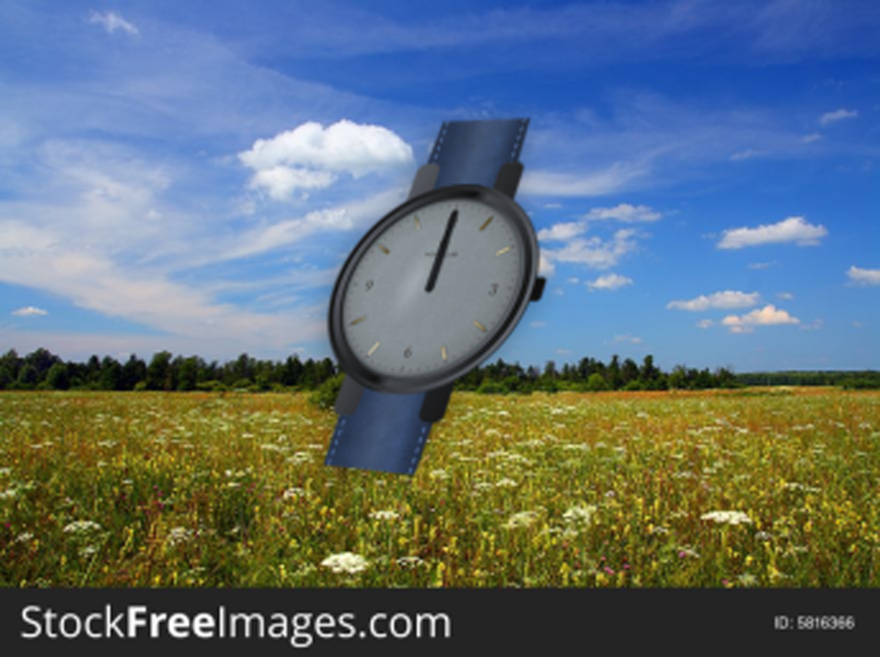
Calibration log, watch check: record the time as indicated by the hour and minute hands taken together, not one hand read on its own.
12:00
